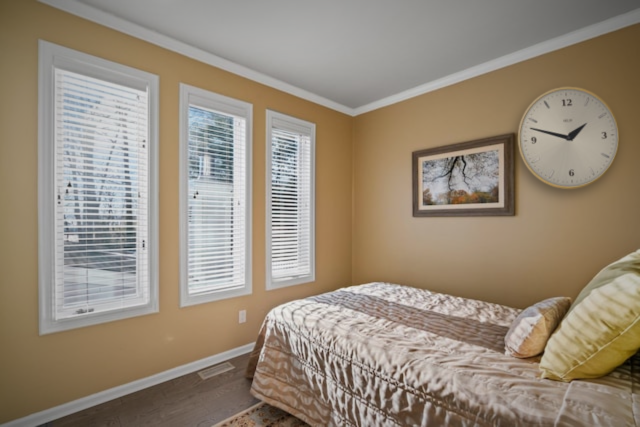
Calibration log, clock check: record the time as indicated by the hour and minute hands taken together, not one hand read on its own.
1:48
